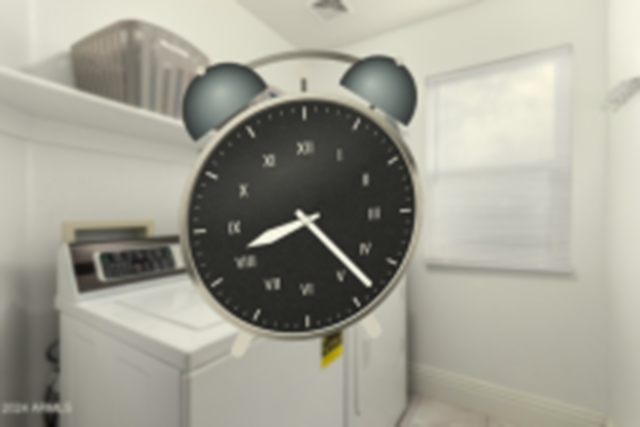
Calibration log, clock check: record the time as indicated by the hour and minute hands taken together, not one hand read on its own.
8:23
